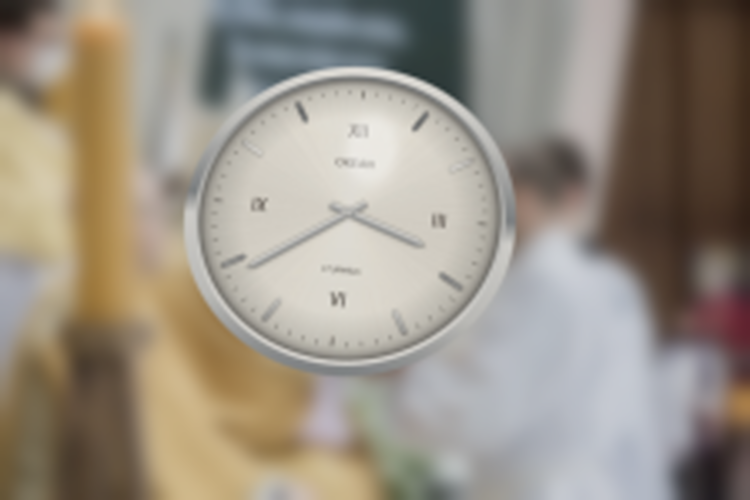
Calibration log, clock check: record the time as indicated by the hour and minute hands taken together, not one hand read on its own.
3:39
